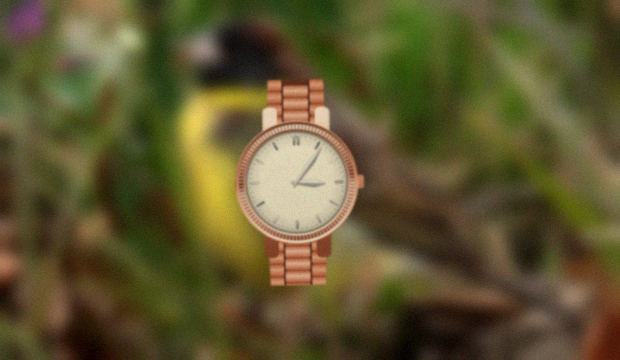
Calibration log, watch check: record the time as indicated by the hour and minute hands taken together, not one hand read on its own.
3:06
